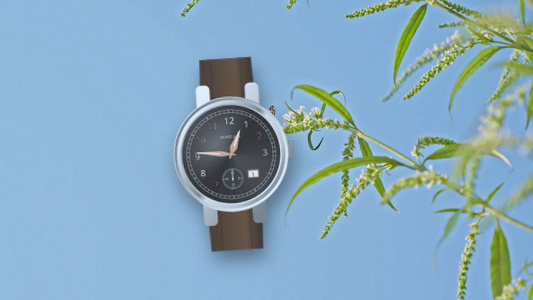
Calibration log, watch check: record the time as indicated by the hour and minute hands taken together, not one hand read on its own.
12:46
